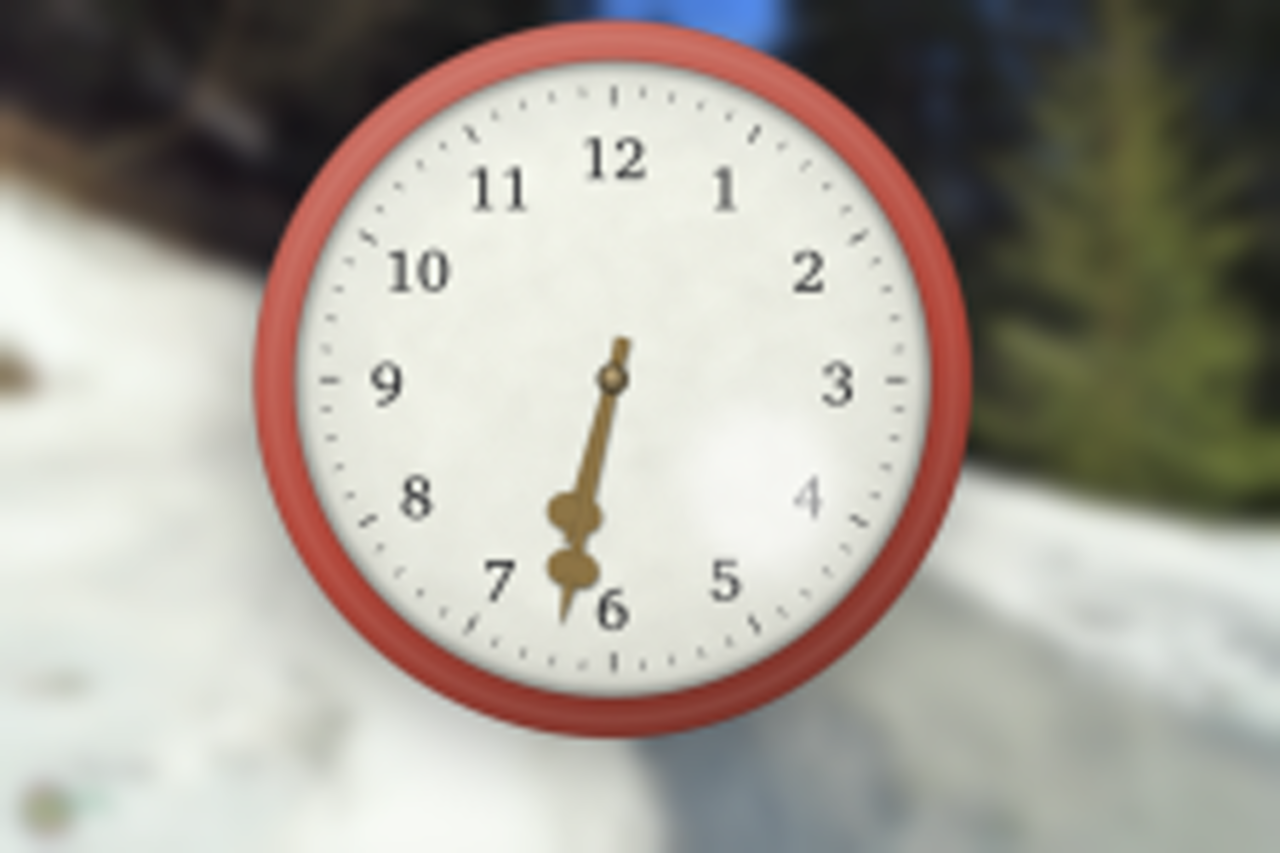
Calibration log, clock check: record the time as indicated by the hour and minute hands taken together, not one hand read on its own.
6:32
